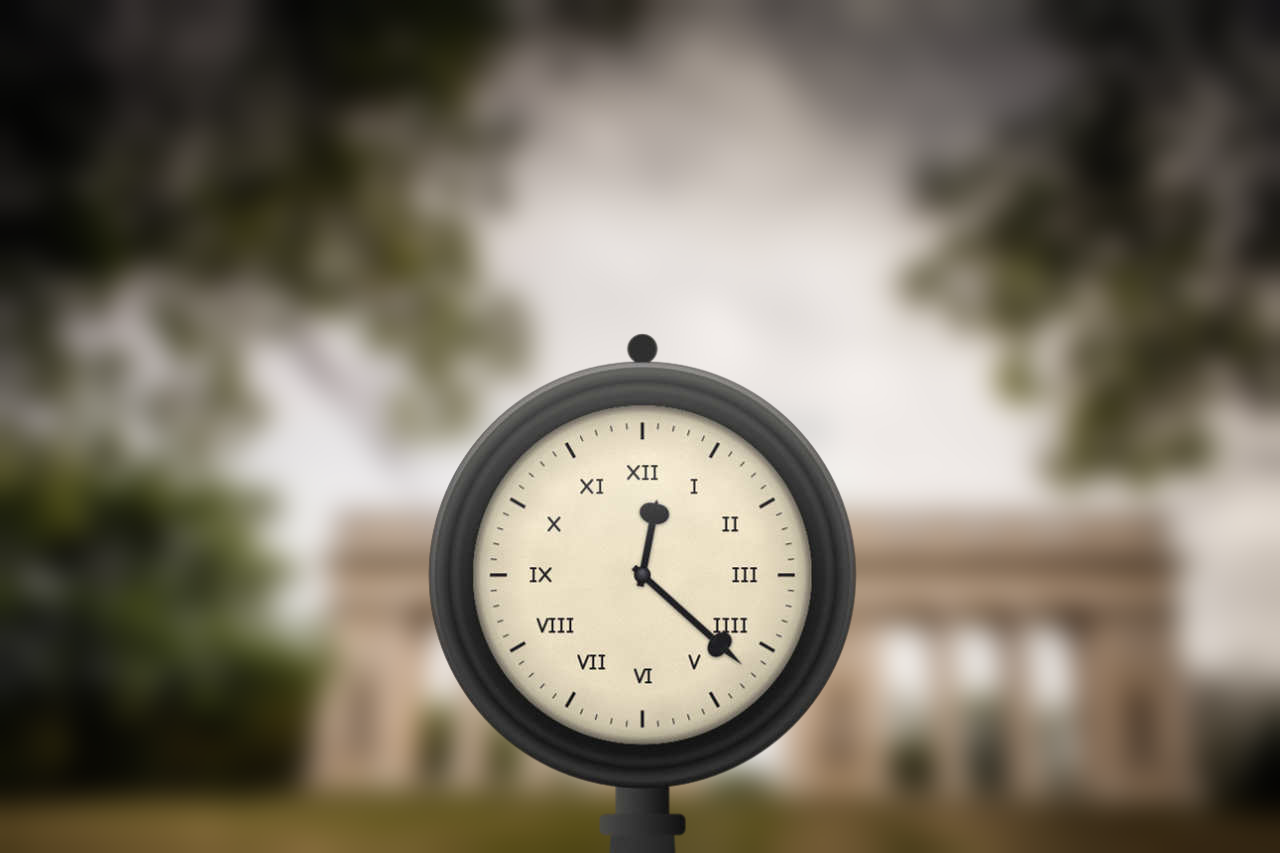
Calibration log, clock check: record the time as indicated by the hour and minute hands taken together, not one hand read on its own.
12:22
